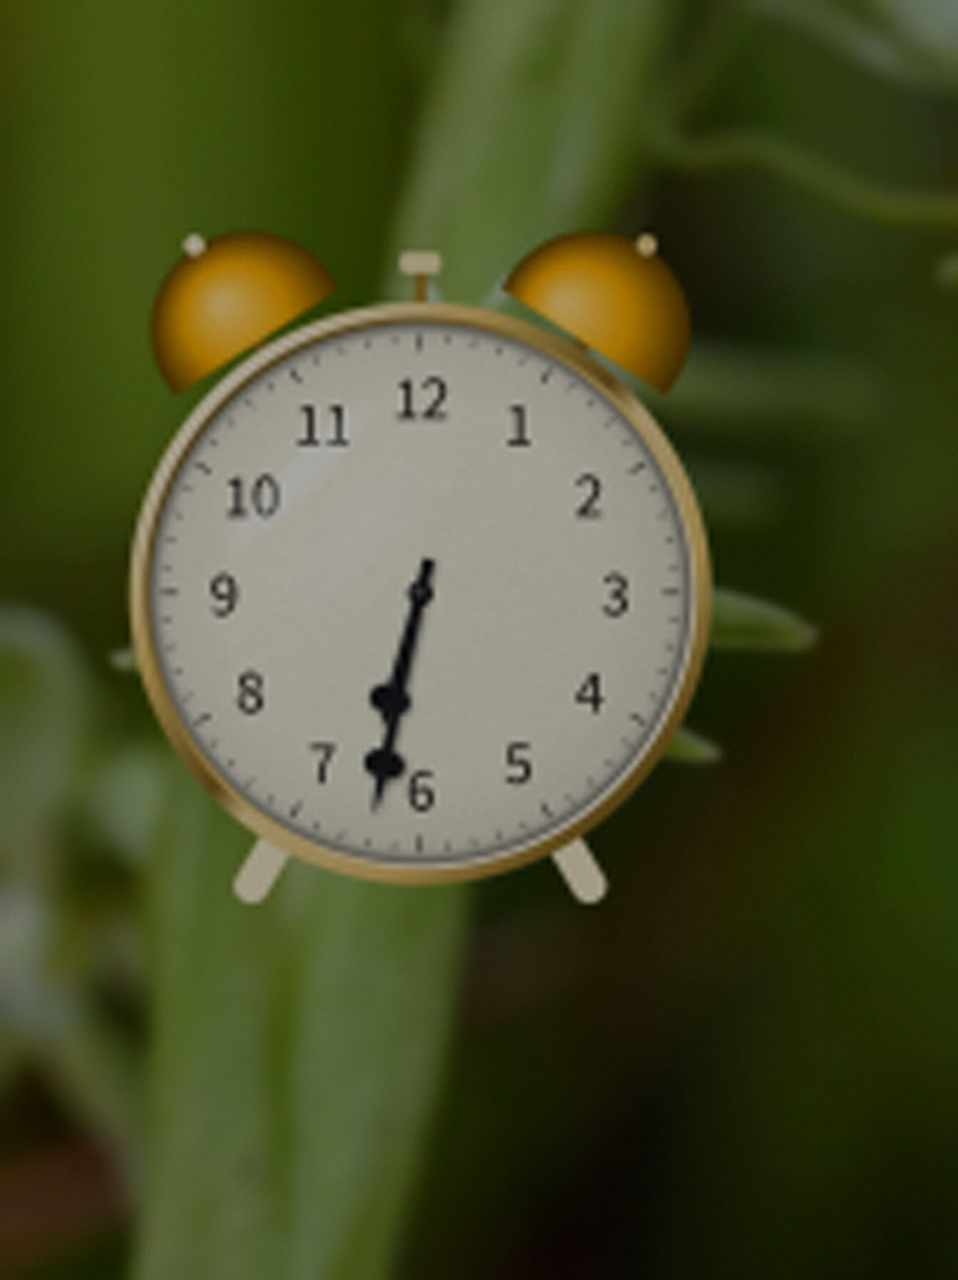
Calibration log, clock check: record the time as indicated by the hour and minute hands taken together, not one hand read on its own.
6:32
